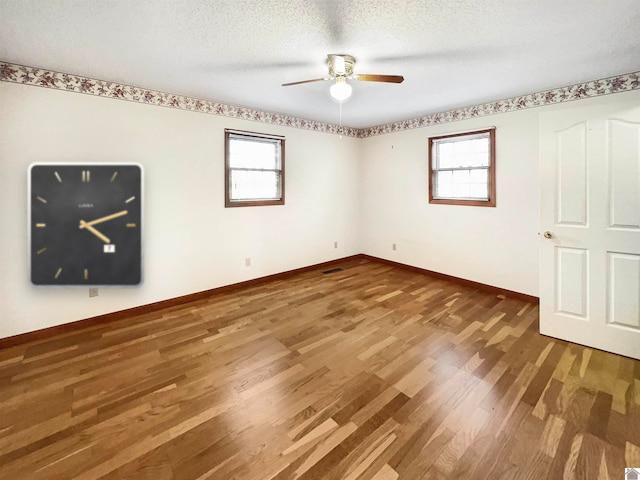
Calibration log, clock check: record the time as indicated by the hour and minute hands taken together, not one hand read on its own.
4:12
